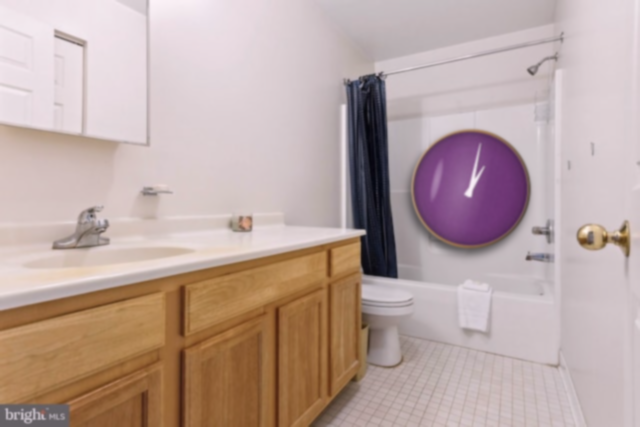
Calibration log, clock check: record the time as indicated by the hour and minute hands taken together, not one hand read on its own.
1:02
